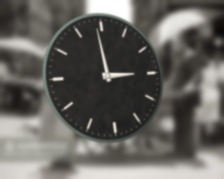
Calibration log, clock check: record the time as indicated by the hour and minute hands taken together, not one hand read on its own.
2:59
